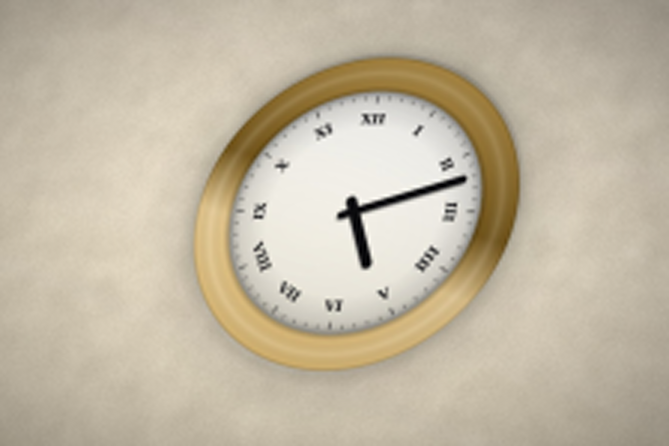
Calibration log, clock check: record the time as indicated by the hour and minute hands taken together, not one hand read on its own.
5:12
